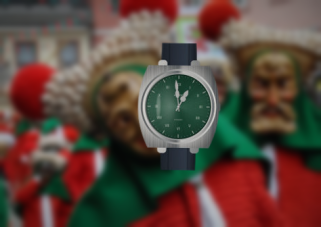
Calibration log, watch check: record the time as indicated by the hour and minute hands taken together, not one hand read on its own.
12:59
